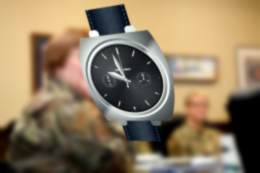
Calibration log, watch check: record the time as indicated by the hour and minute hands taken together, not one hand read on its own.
9:58
